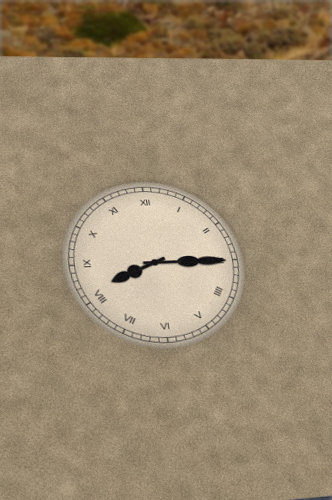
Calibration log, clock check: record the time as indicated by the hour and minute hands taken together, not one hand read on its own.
8:15
